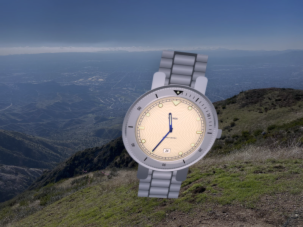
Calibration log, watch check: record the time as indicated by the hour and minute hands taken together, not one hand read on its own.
11:35
